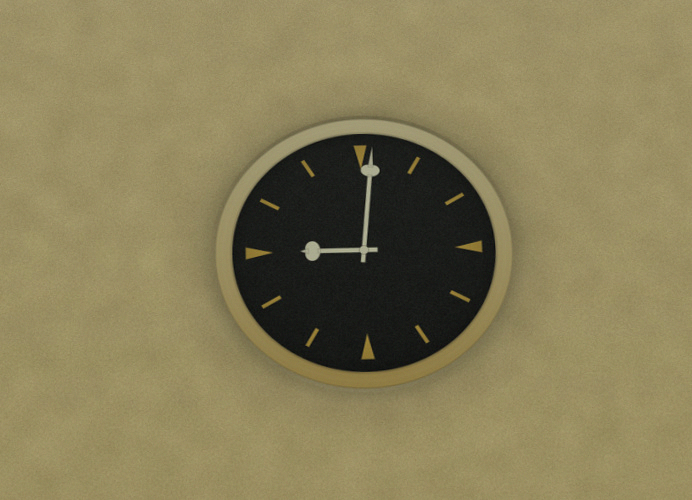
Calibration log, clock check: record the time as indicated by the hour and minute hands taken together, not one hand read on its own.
9:01
